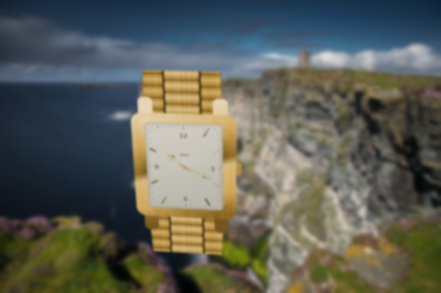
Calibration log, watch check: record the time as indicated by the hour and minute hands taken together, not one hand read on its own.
10:19
